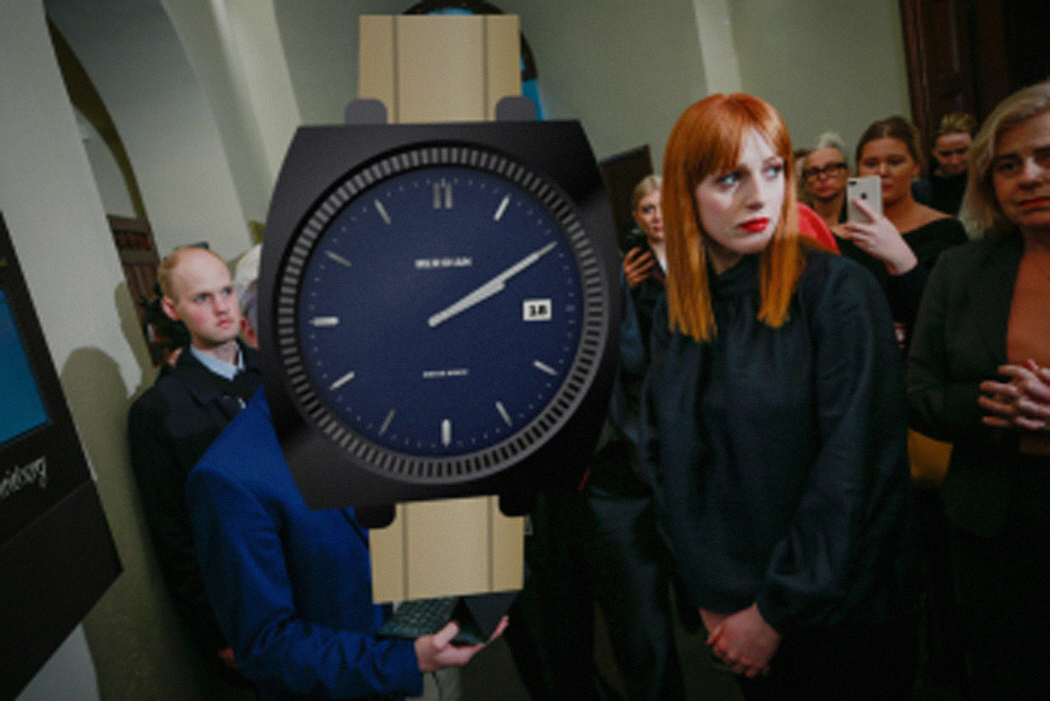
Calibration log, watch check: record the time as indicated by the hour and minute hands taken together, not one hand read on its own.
2:10
